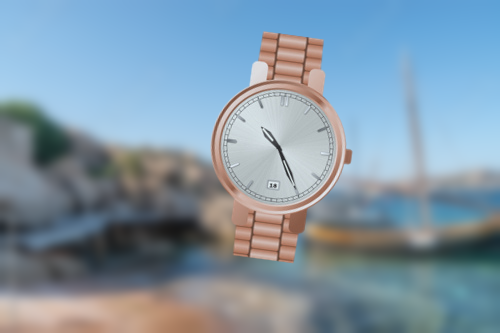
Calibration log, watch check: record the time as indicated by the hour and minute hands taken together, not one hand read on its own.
10:25
